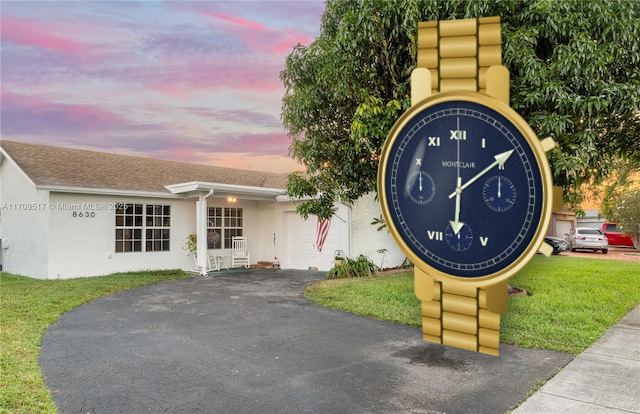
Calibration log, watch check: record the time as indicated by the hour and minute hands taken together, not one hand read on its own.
6:09
